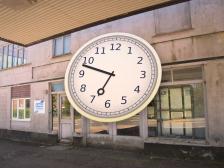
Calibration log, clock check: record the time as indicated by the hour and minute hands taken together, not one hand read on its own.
6:48
